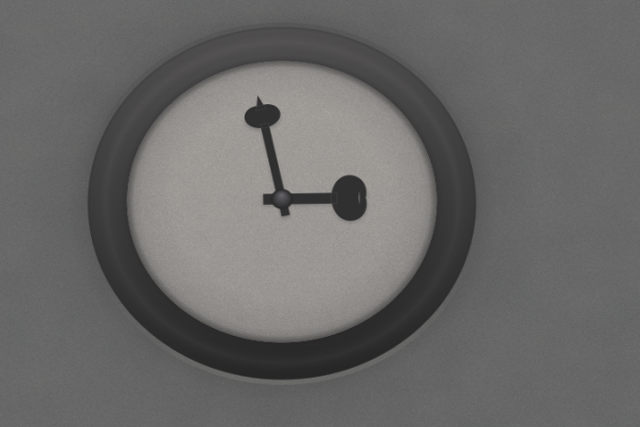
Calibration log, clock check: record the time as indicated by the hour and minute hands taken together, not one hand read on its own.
2:58
